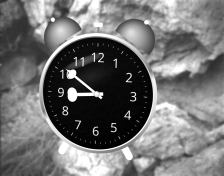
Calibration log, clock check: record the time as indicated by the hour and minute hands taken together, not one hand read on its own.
8:51
